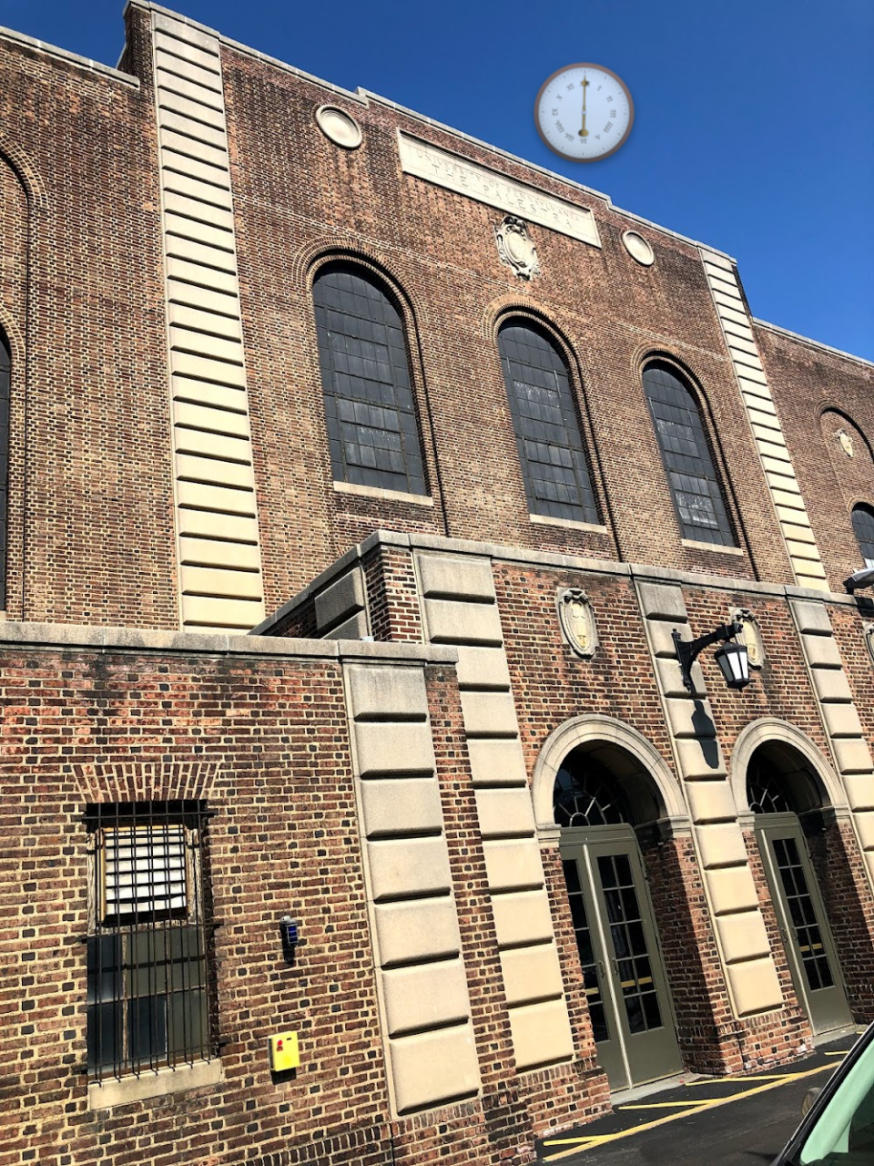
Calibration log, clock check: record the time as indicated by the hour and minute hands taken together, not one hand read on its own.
6:00
